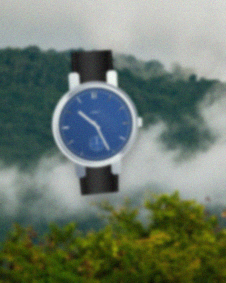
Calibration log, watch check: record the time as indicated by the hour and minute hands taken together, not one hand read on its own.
10:26
